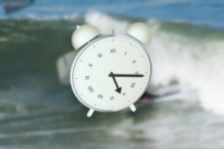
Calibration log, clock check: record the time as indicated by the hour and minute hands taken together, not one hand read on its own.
5:16
